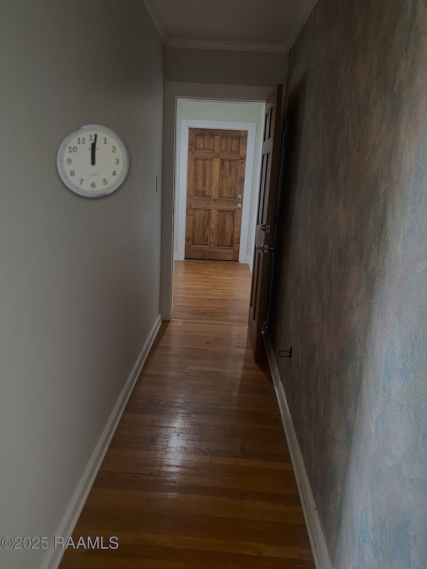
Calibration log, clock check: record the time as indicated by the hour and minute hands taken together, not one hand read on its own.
12:01
